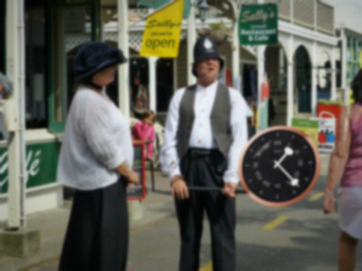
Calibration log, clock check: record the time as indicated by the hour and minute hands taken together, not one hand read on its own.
1:23
